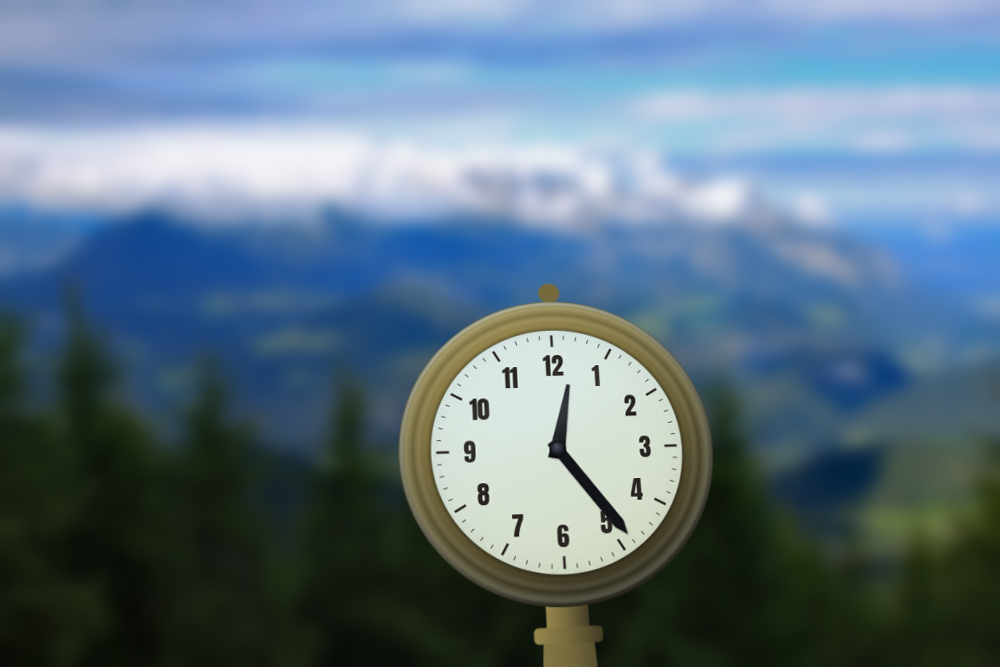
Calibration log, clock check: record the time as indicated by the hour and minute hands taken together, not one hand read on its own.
12:24
